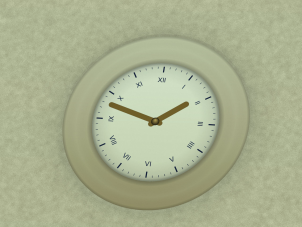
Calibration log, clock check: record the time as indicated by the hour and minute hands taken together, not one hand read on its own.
1:48
